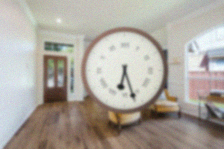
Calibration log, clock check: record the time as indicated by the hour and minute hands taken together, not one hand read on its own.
6:27
